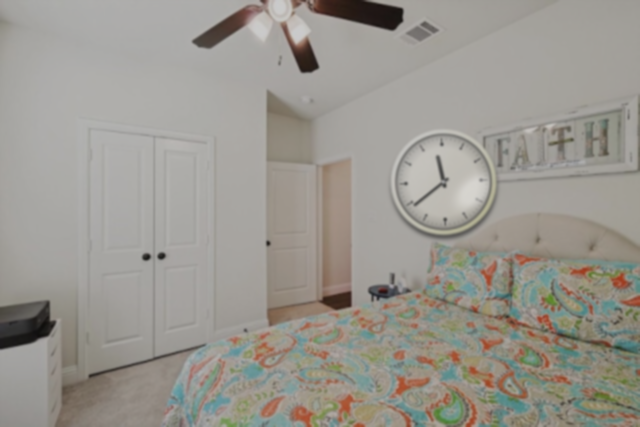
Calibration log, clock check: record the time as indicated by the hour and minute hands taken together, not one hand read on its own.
11:39
